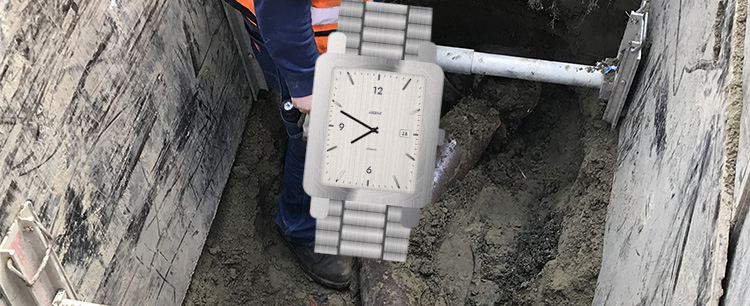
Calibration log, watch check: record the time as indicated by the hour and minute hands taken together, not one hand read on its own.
7:49
